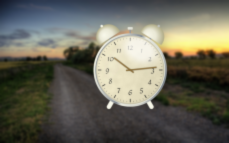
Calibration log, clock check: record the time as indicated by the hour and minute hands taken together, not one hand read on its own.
10:14
